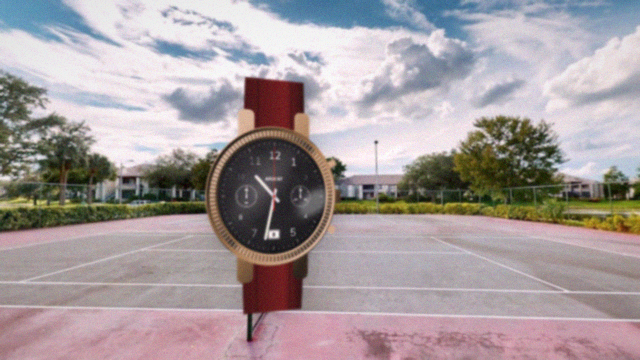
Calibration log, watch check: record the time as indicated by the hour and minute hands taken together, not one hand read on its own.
10:32
